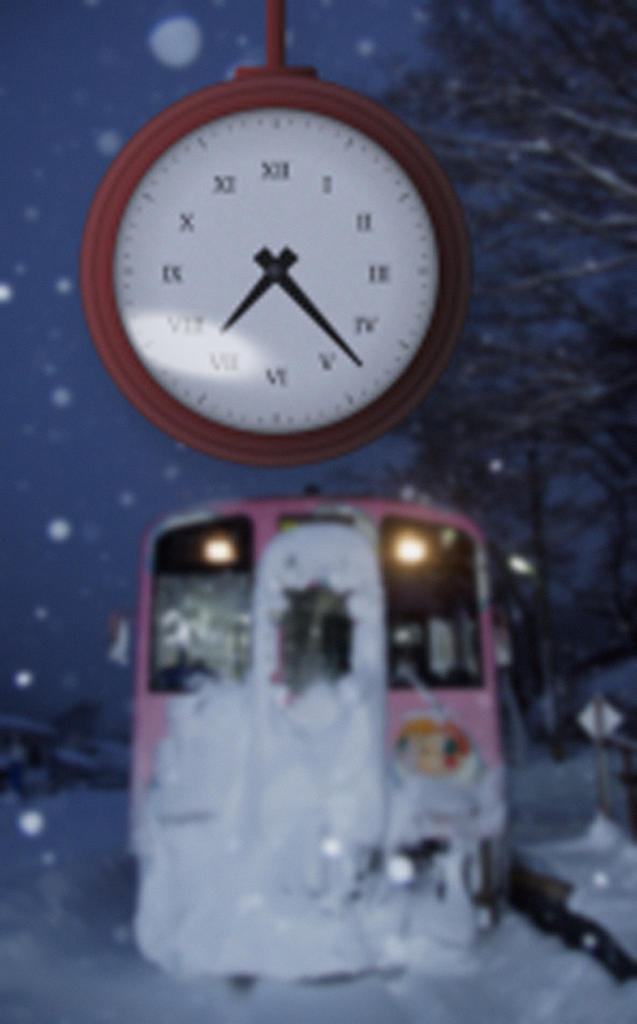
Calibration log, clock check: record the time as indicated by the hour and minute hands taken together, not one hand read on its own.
7:23
